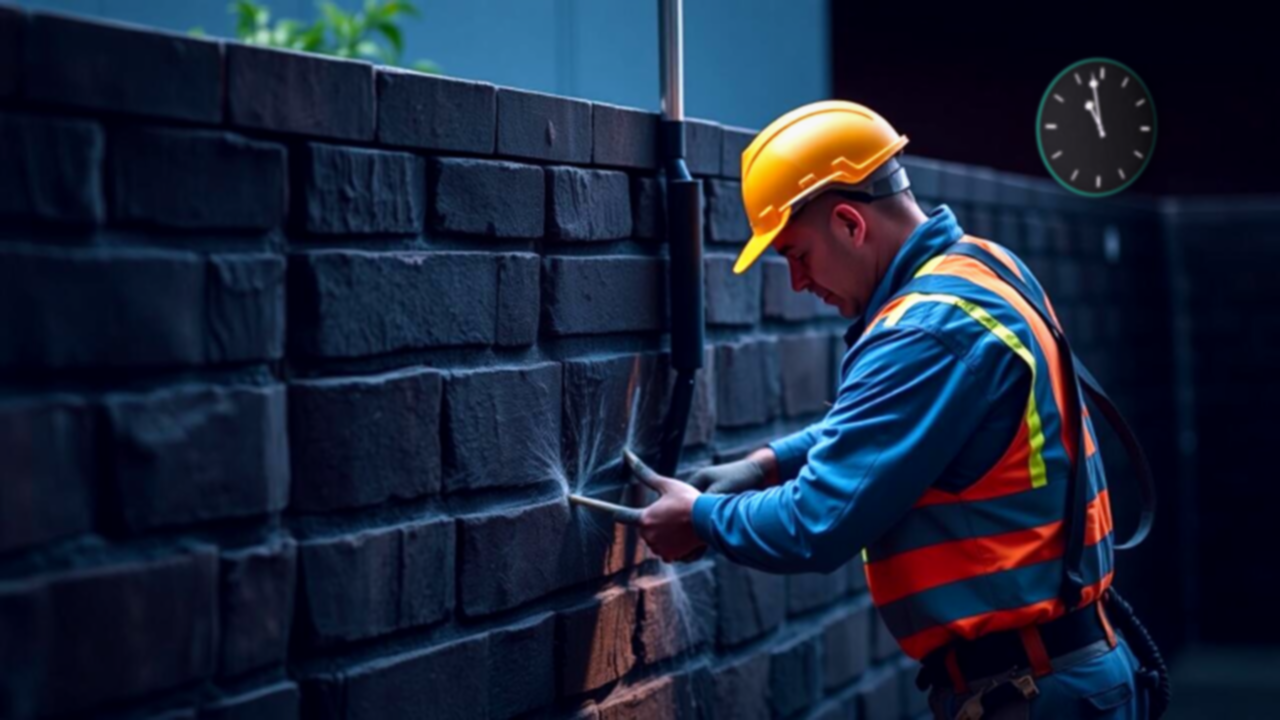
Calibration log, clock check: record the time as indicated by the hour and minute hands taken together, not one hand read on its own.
10:58
